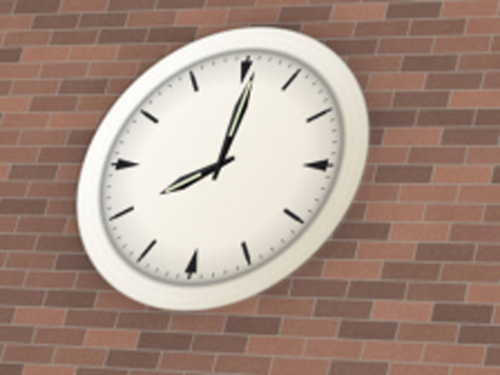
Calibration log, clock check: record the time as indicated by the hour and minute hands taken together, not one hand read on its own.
8:01
